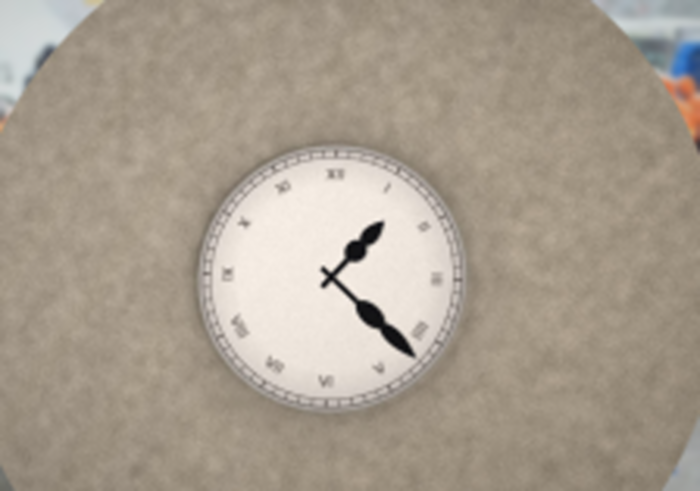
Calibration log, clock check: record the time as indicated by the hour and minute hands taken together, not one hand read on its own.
1:22
